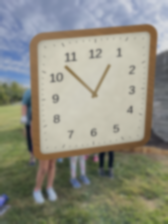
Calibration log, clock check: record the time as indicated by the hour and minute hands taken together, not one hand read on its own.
12:53
